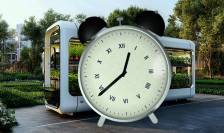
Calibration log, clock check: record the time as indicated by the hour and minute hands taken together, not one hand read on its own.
12:39
